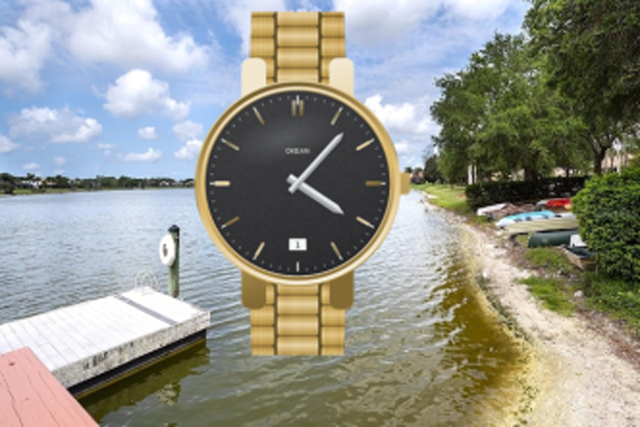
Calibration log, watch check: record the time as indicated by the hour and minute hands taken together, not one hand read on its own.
4:07
